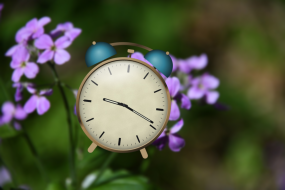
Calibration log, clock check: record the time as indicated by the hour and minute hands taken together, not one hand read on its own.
9:19
